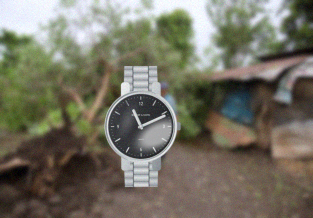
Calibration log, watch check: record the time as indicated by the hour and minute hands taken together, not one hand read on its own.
11:11
